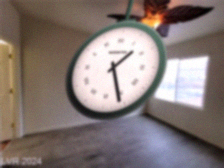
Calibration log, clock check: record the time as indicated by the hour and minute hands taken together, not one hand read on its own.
1:26
